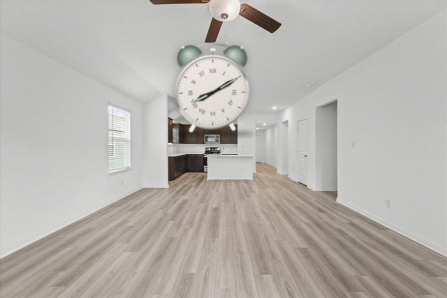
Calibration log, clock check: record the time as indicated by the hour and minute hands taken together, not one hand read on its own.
8:10
